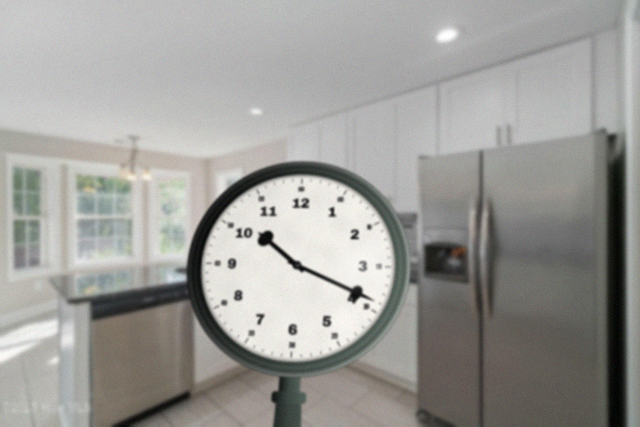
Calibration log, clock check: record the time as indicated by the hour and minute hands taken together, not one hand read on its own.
10:19
